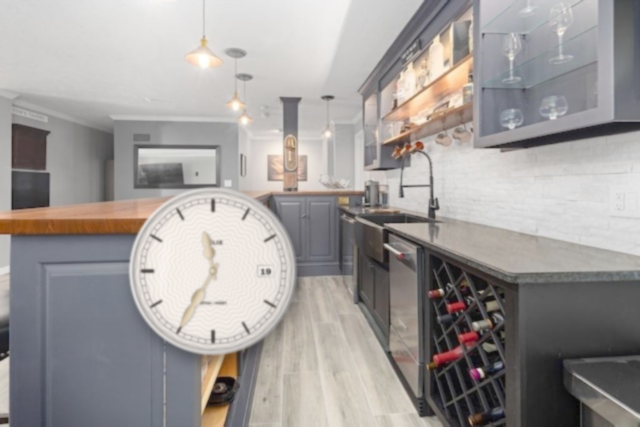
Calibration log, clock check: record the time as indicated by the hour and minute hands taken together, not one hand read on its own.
11:35
